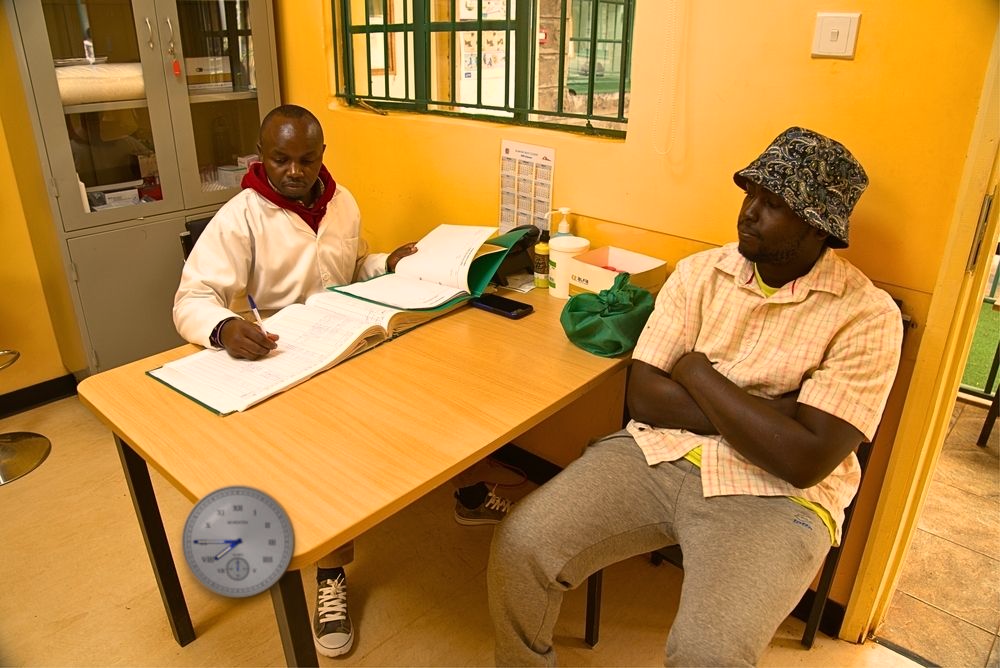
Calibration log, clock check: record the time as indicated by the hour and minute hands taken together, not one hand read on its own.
7:45
